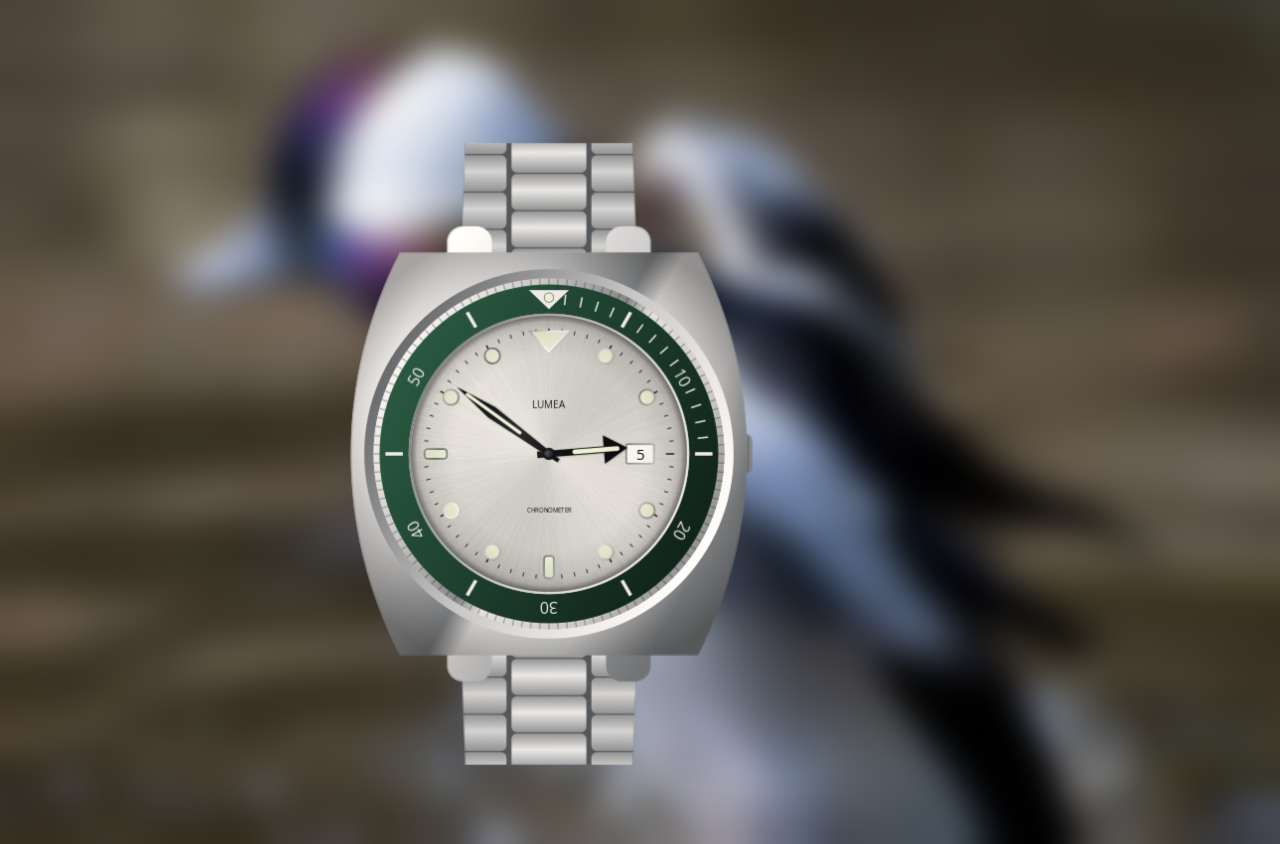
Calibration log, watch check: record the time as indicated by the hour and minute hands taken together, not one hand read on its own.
2:51
